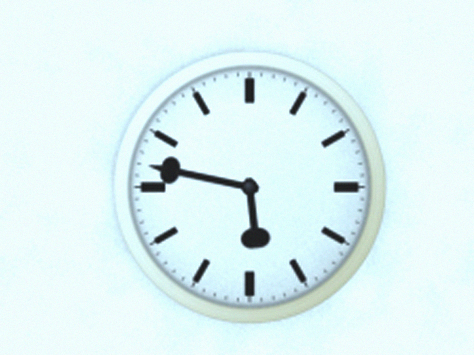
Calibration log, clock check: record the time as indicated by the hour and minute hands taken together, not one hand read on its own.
5:47
